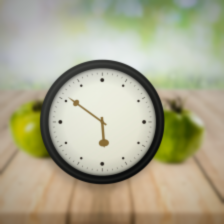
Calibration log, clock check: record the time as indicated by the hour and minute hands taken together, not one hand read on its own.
5:51
